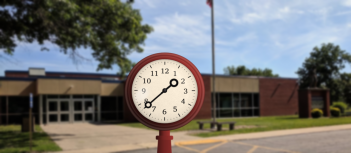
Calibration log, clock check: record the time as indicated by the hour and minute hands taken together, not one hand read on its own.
1:38
